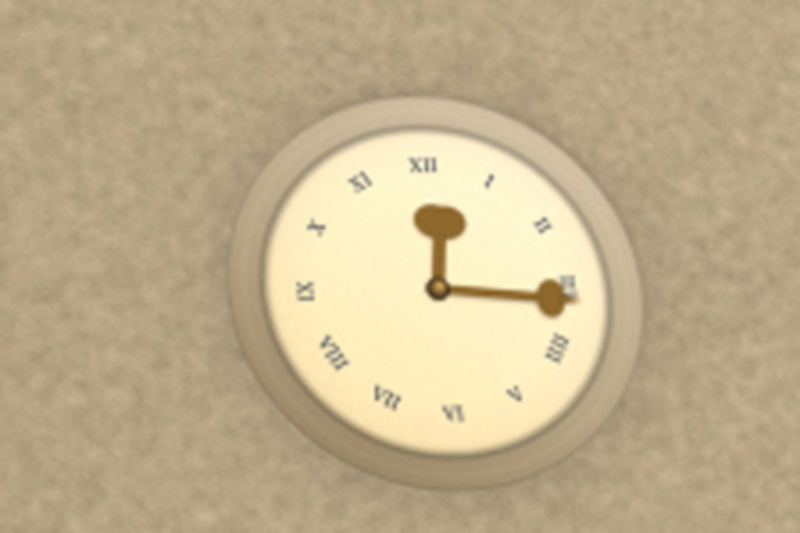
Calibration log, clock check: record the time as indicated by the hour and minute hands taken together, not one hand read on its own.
12:16
